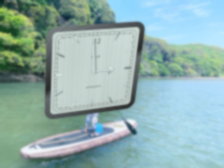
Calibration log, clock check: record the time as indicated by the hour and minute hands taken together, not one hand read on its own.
2:59
